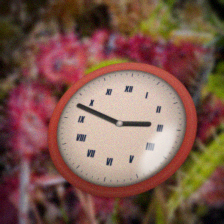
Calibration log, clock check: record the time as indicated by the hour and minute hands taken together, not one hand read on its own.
2:48
